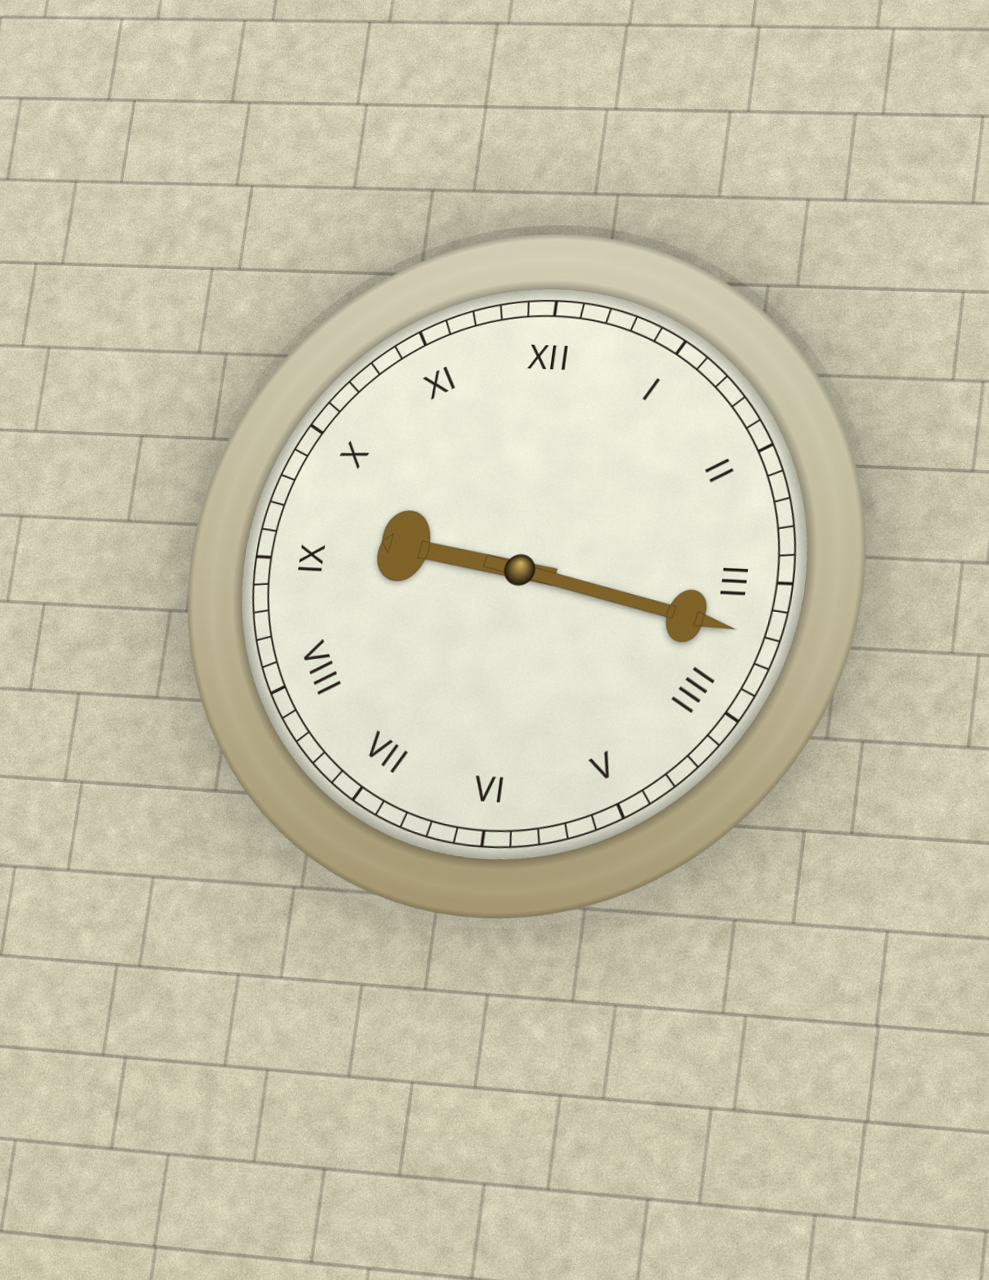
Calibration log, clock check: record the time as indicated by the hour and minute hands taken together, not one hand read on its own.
9:17
